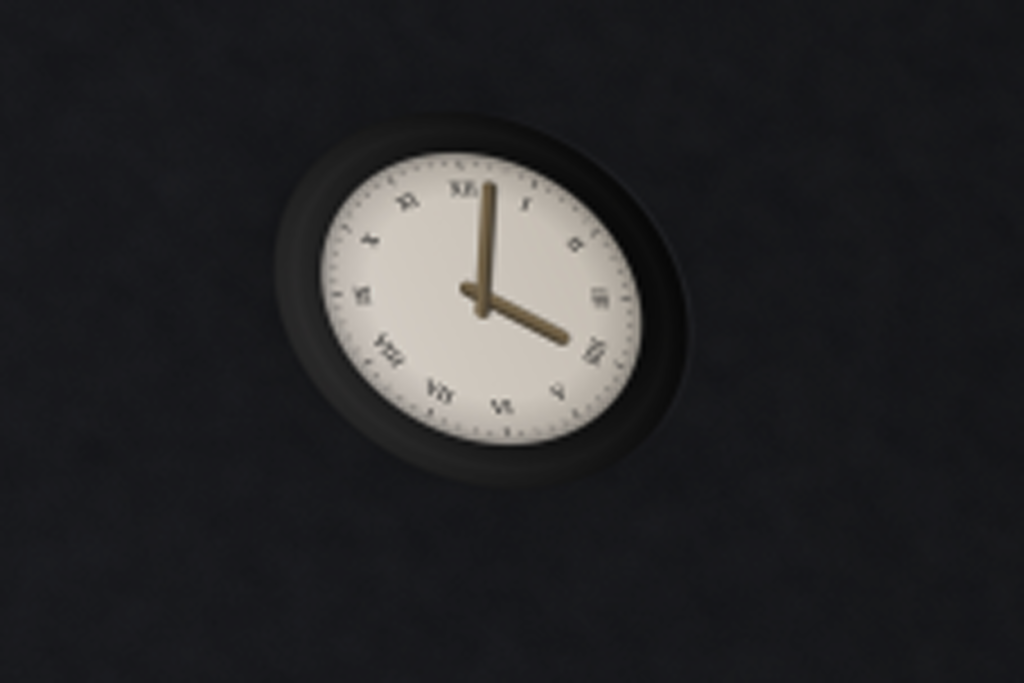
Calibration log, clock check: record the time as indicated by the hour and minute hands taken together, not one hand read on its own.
4:02
